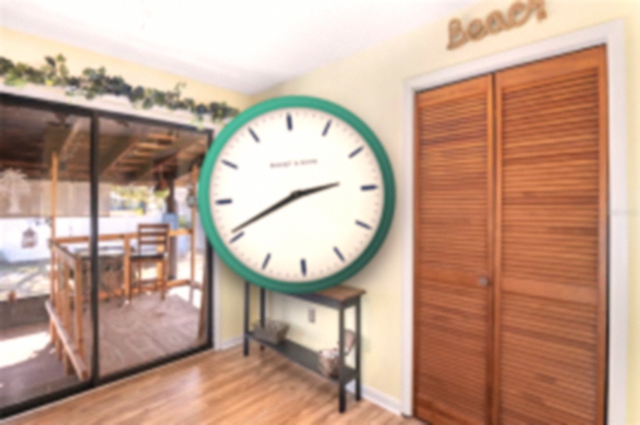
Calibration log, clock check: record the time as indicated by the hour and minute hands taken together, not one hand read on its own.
2:41
